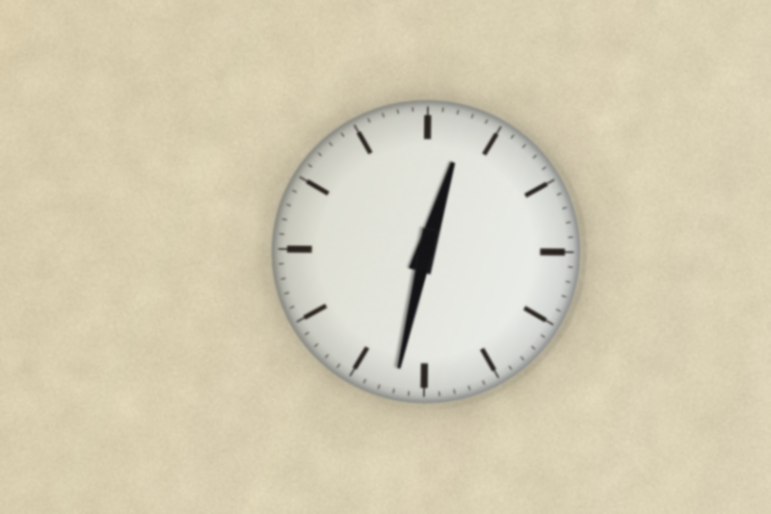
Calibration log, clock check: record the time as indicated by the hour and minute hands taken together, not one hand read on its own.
12:32
